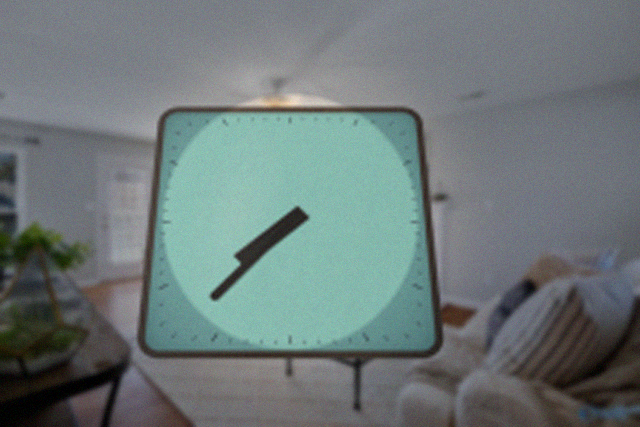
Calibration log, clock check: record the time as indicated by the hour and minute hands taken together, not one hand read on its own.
7:37
